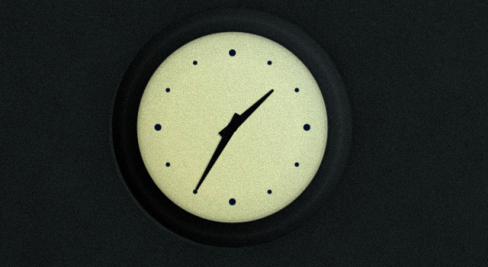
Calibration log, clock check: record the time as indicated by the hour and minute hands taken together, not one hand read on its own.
1:35
